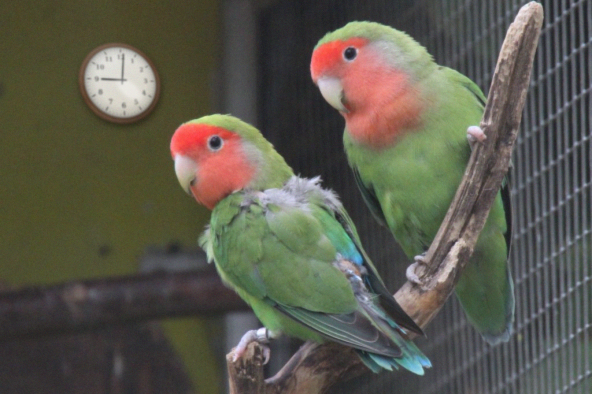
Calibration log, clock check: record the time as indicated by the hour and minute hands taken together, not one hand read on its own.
9:01
